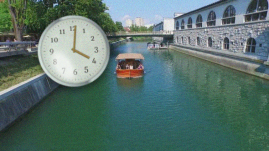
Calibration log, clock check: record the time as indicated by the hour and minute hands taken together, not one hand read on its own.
4:01
